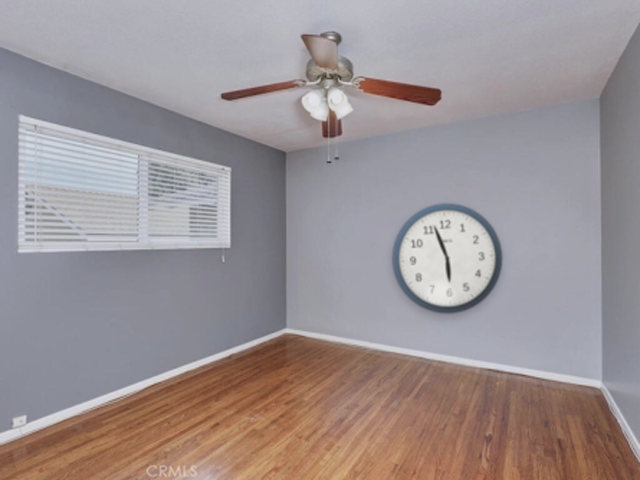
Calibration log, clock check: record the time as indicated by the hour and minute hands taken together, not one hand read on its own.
5:57
